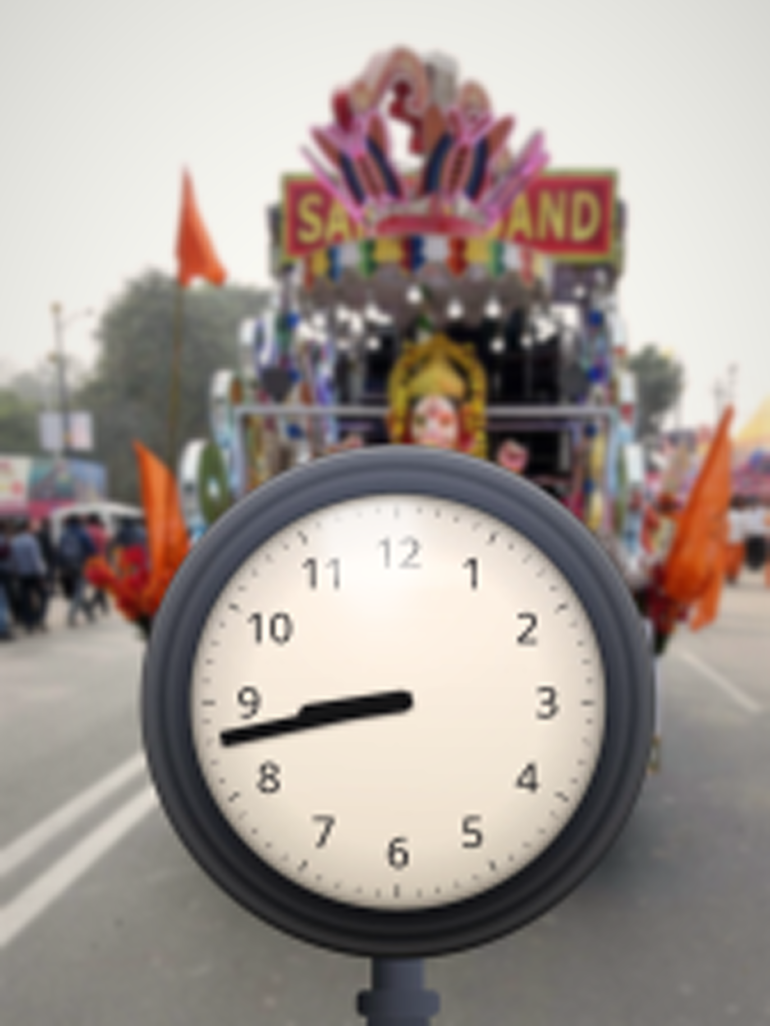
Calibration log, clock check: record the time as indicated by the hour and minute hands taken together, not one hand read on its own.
8:43
